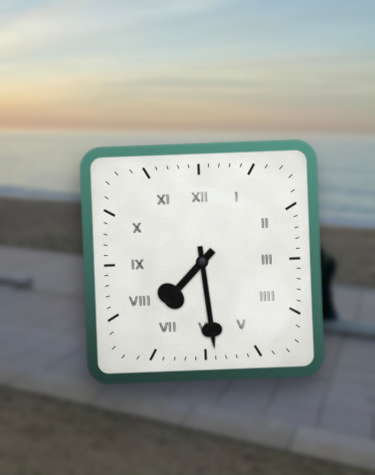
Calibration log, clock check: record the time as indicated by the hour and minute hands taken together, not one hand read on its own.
7:29
